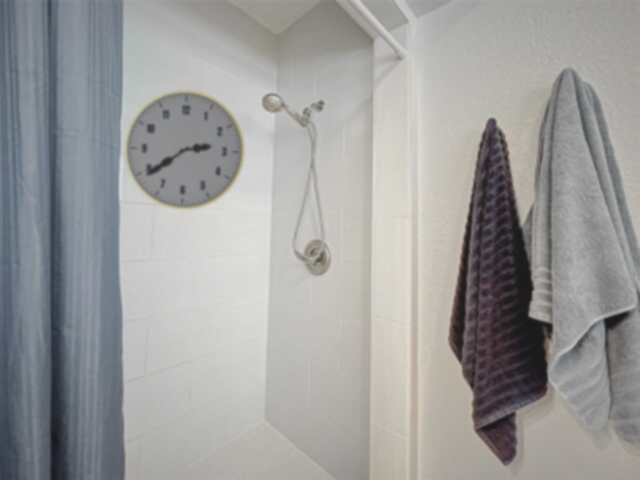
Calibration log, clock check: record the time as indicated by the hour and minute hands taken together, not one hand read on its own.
2:39
